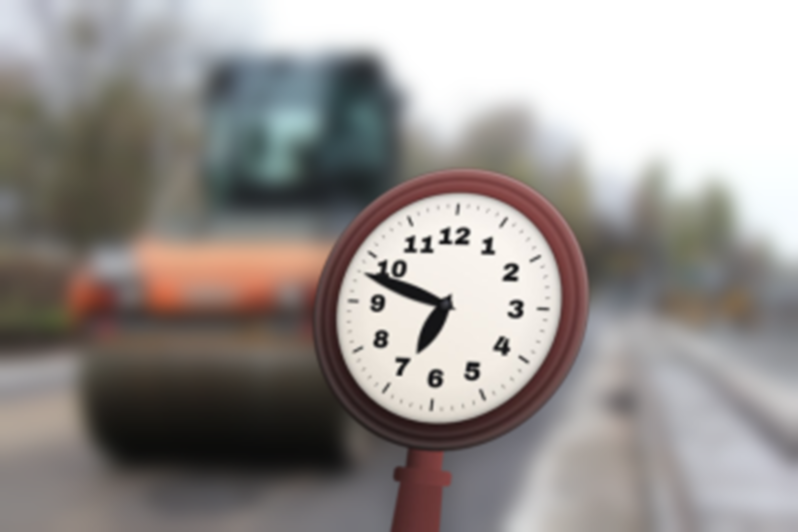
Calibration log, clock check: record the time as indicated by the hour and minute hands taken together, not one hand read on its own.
6:48
